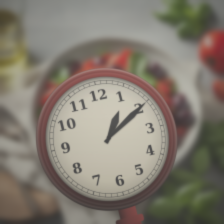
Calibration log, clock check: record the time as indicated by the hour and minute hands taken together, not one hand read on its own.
1:10
